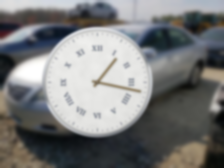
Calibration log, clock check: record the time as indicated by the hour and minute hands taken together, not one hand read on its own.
1:17
